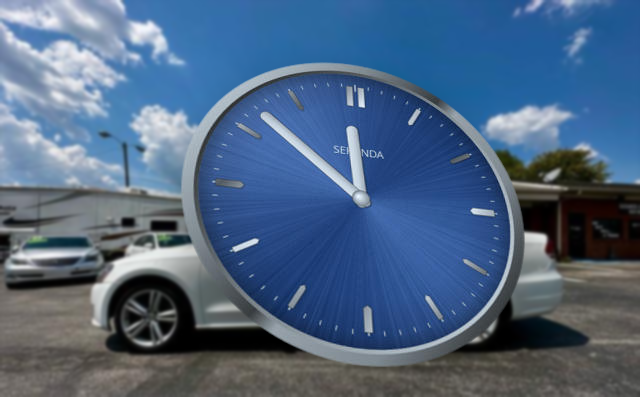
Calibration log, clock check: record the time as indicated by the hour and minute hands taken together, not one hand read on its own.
11:52
